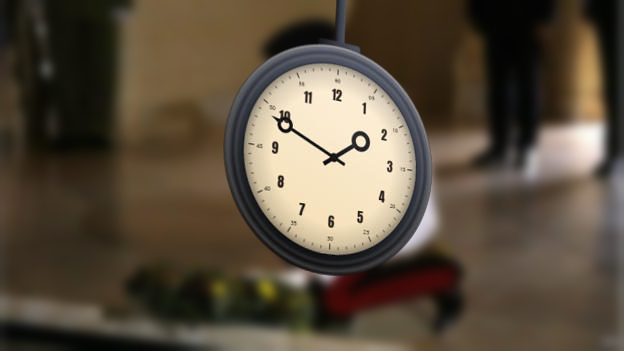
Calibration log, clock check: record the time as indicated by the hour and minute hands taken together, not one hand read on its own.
1:49
